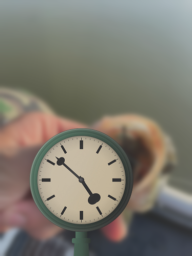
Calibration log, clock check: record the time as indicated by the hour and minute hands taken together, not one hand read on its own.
4:52
